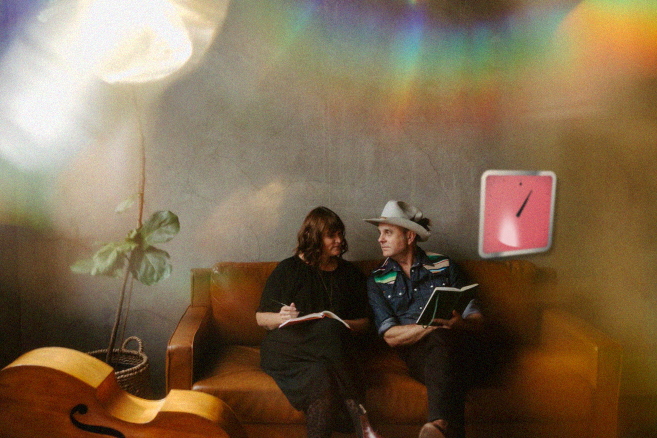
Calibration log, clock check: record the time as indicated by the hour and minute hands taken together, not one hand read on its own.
1:05
